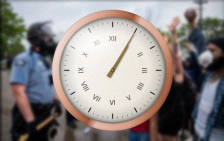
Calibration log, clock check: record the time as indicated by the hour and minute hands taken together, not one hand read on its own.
1:05
